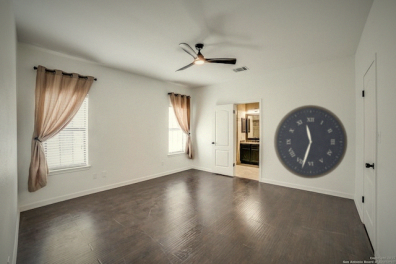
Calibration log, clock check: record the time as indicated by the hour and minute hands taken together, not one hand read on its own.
11:33
